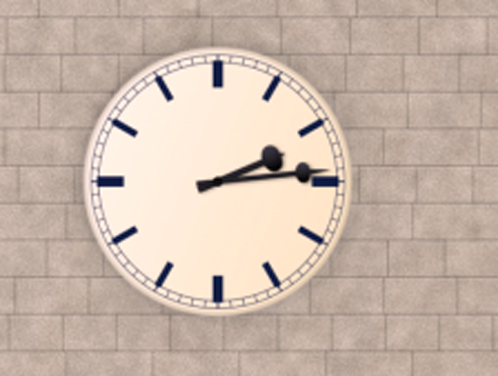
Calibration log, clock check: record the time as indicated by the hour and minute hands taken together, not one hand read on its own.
2:14
